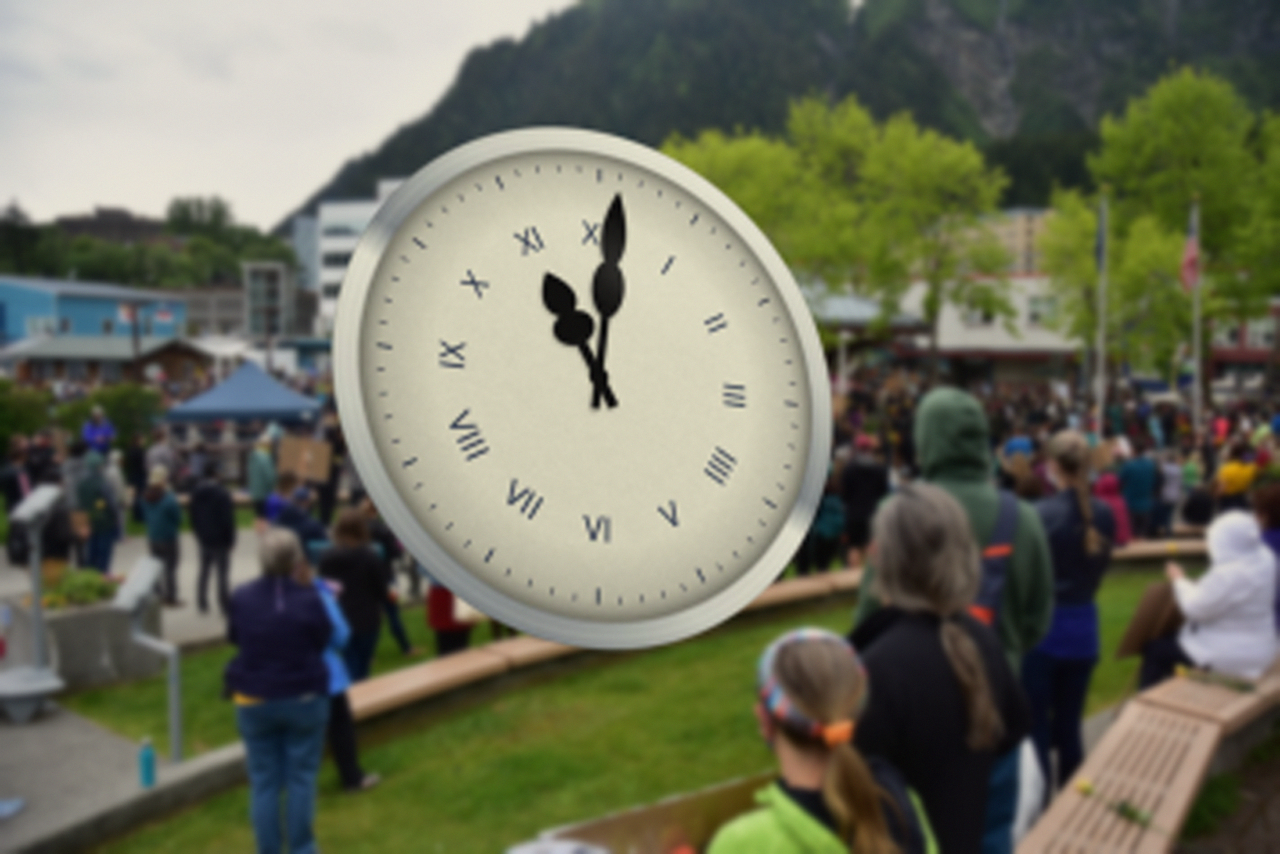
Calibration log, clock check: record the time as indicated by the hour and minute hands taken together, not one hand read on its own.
11:01
